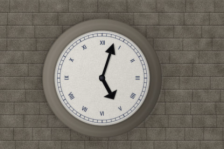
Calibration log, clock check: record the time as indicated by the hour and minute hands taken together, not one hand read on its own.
5:03
